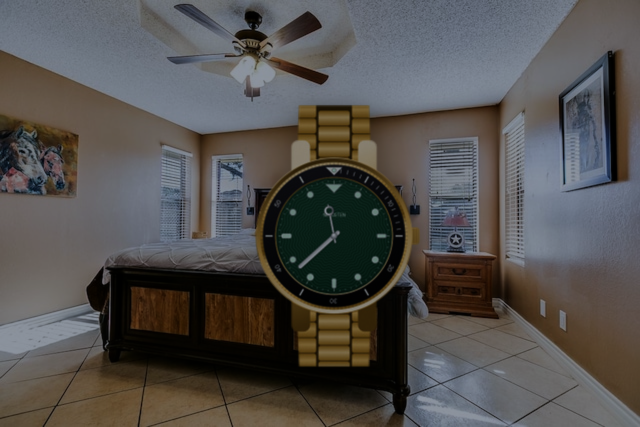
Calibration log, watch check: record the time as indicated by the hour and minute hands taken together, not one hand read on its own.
11:38
